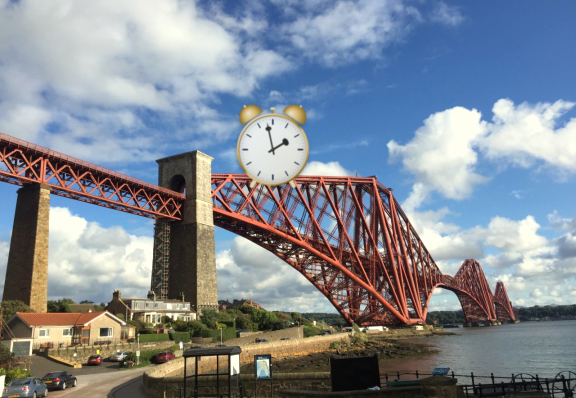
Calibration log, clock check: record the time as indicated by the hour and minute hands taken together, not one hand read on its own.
1:58
